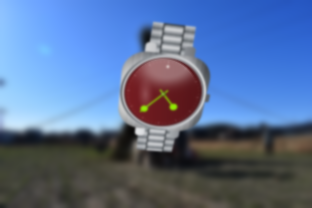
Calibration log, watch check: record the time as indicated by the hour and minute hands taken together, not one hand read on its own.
4:37
